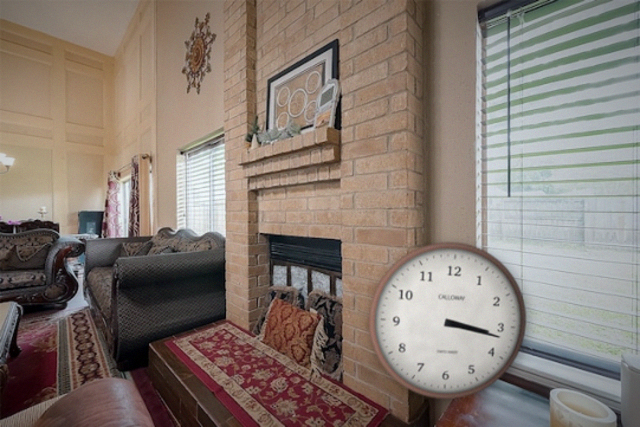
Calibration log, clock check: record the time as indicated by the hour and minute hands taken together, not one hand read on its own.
3:17
